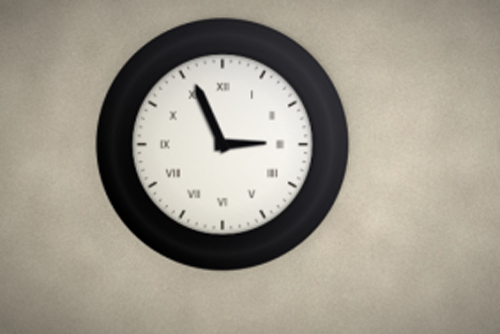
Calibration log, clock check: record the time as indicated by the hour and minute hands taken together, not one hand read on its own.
2:56
